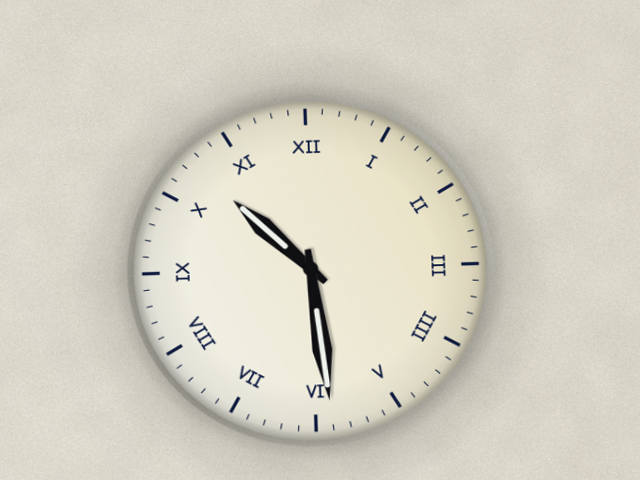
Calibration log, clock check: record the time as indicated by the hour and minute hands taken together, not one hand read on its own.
10:29
